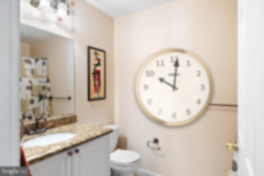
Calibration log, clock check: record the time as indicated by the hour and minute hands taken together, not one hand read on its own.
10:01
